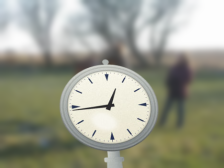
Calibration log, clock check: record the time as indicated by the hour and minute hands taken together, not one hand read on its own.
12:44
